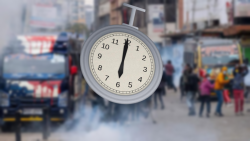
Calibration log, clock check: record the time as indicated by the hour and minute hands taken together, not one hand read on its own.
6:00
